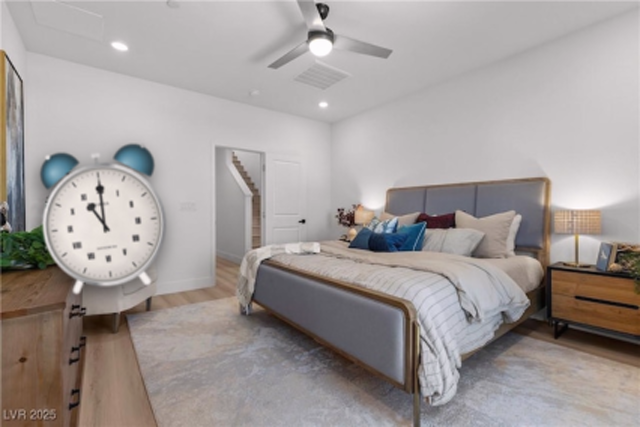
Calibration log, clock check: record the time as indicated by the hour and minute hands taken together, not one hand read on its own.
11:00
